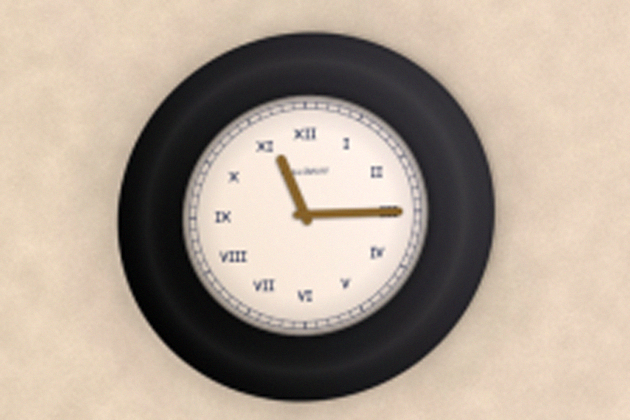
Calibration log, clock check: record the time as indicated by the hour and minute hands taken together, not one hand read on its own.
11:15
